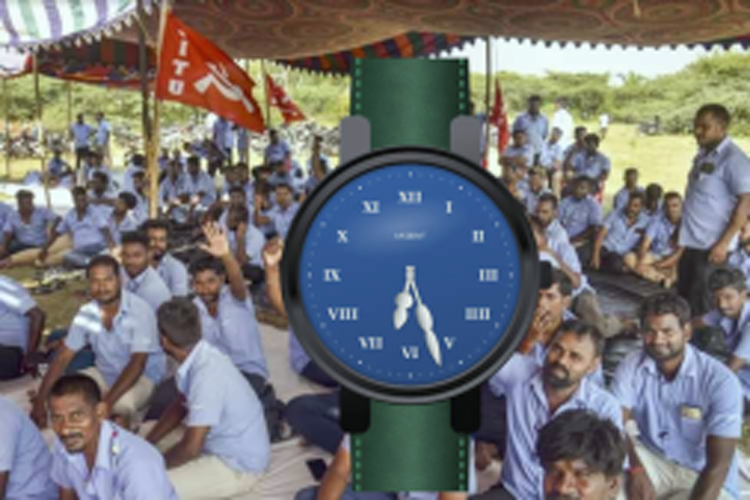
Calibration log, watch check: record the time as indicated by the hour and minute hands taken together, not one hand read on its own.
6:27
